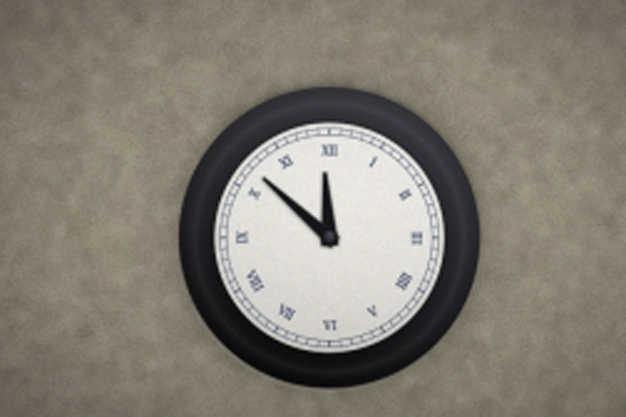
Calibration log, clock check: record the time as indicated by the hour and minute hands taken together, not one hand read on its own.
11:52
